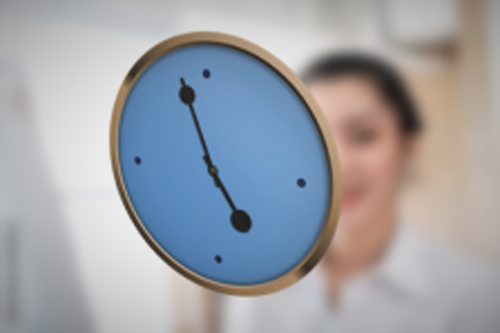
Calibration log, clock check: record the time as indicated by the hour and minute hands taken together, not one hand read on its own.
4:57
